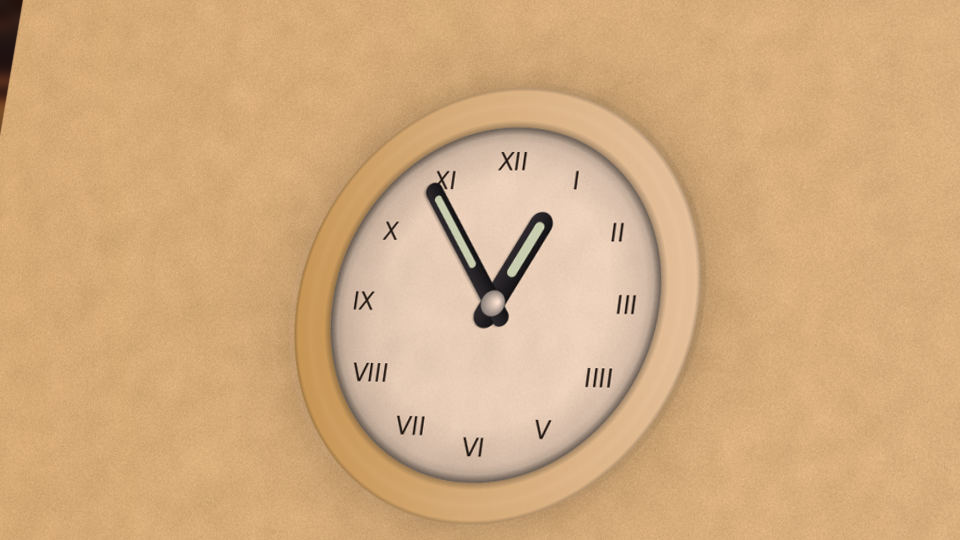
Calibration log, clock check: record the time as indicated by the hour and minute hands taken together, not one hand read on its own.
12:54
